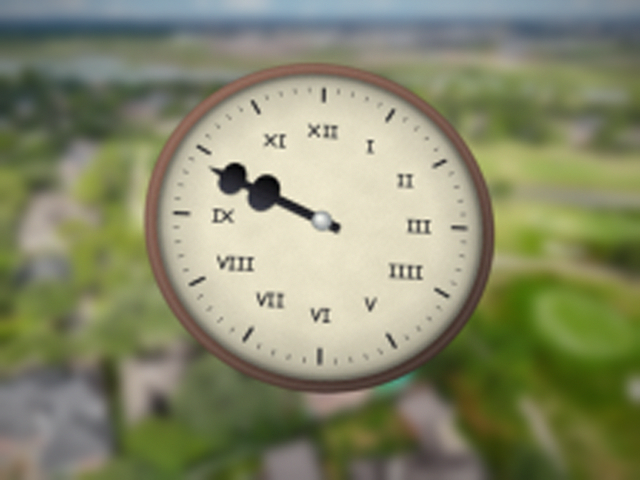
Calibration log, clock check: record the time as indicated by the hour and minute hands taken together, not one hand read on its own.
9:49
